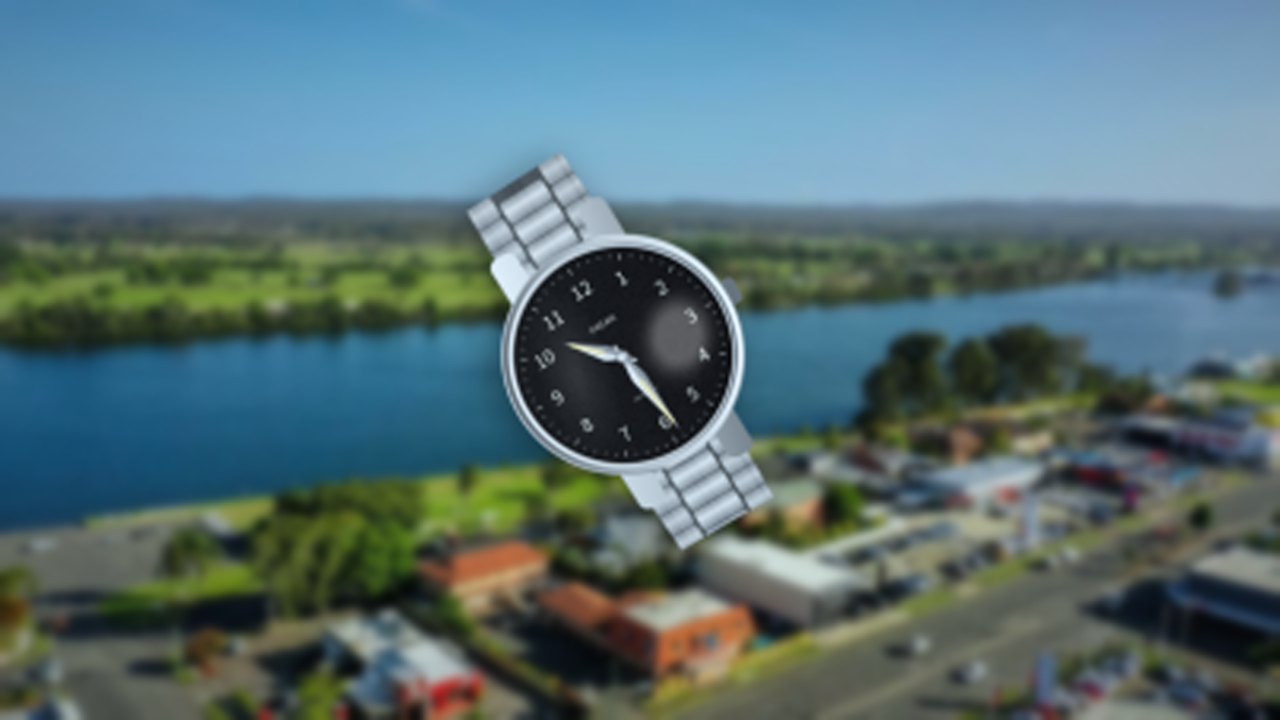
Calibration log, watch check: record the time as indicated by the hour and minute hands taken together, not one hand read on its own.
10:29
